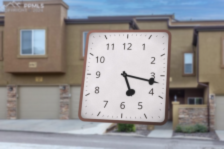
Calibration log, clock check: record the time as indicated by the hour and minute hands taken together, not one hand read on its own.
5:17
